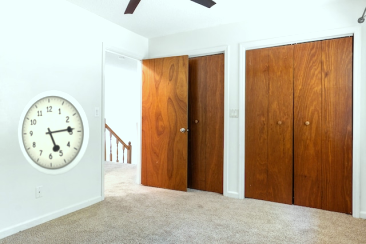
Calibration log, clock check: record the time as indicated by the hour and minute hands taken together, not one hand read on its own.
5:14
